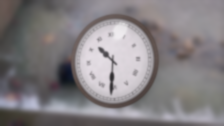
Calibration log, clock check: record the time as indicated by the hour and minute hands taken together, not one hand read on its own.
10:31
